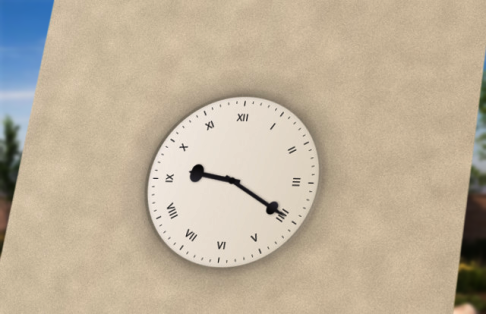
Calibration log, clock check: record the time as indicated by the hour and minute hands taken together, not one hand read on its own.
9:20
